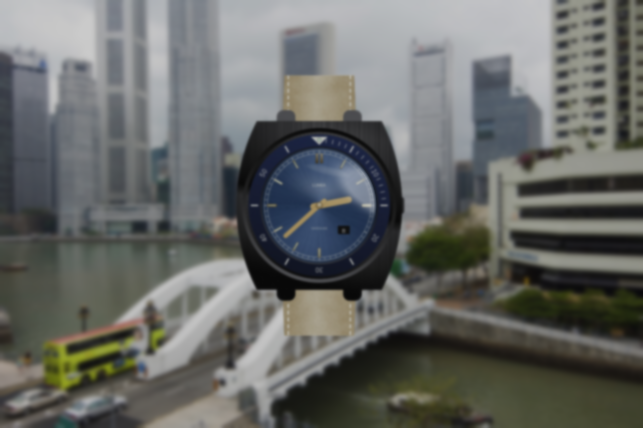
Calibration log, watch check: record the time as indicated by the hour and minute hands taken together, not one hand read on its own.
2:38
